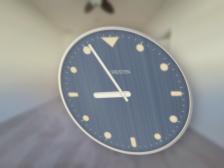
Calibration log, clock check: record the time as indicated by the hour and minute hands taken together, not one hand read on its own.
8:56
